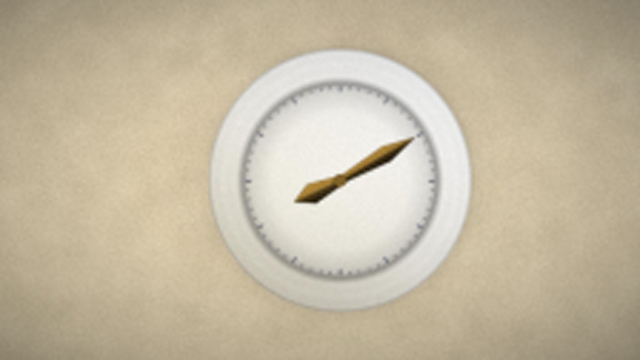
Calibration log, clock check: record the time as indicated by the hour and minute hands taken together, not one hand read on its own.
8:10
